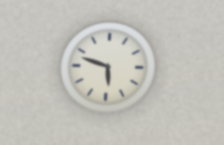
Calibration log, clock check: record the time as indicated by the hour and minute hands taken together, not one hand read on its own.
5:48
